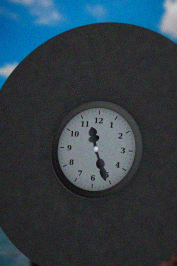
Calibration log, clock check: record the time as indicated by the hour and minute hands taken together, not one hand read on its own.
11:26
